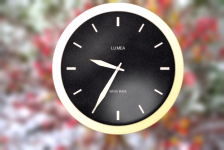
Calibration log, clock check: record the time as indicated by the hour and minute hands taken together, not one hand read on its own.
9:35
